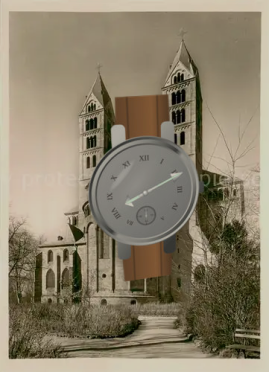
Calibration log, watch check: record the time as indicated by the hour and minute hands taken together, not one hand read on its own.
8:11
